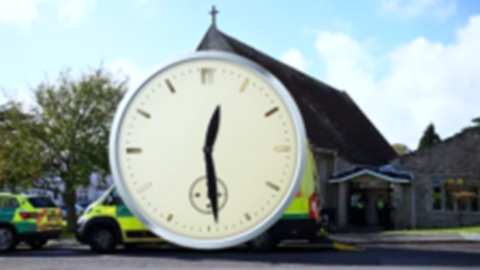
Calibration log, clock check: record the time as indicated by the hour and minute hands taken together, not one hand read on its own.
12:29
